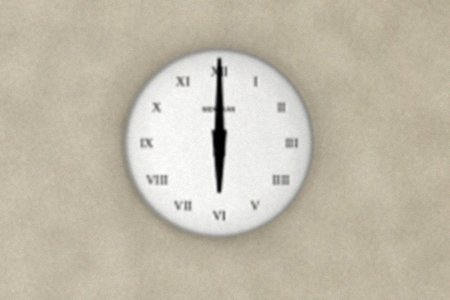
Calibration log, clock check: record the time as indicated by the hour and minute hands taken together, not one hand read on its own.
6:00
